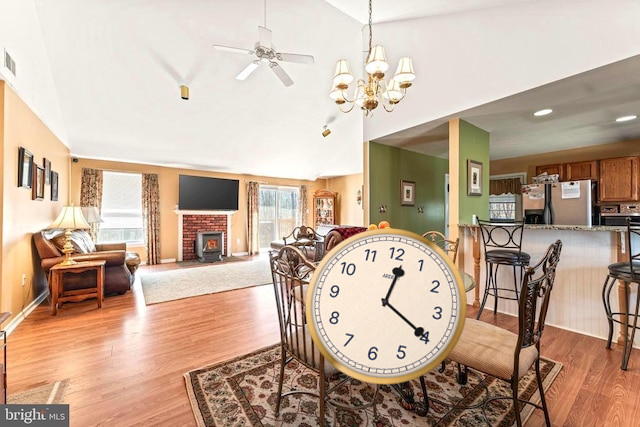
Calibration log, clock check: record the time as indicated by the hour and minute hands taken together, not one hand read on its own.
12:20
